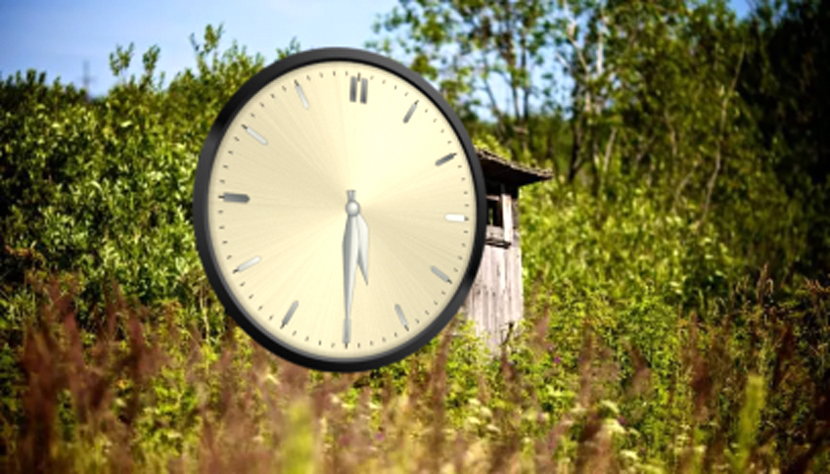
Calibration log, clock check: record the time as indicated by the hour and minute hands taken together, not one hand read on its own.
5:30
